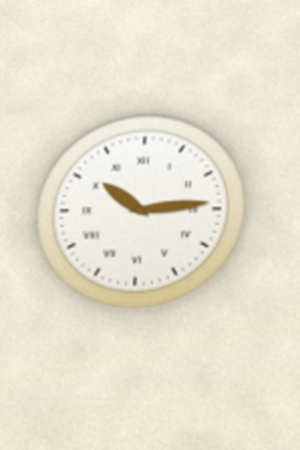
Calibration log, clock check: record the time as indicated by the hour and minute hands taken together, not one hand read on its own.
10:14
